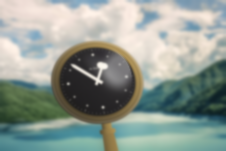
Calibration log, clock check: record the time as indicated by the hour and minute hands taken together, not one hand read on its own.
12:52
